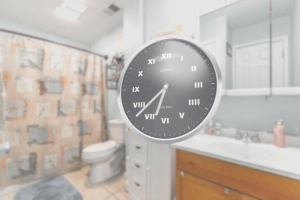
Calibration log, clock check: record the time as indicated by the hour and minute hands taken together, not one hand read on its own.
6:38
